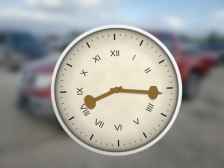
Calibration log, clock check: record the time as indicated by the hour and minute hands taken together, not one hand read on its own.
8:16
